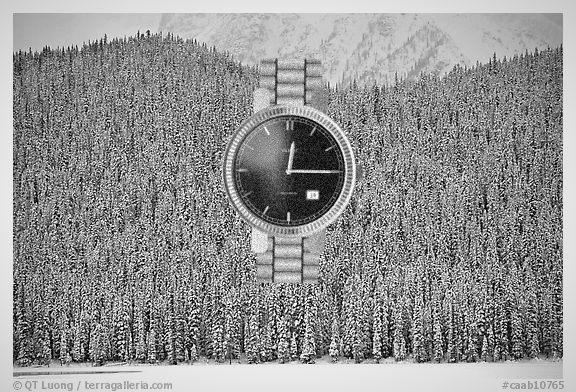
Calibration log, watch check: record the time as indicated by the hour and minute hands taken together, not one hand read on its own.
12:15
